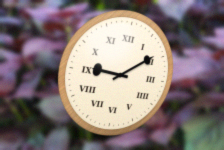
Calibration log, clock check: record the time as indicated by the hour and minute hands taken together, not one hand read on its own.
9:09
